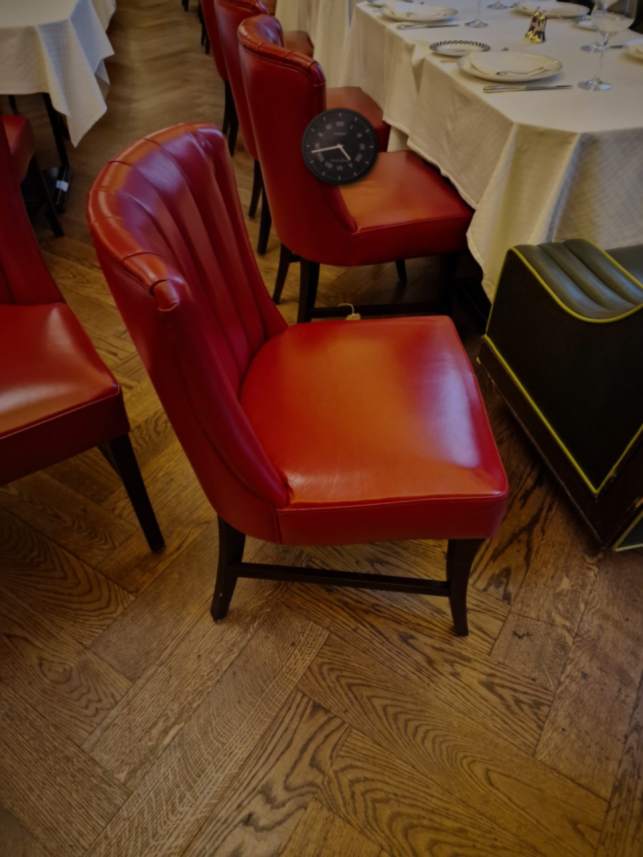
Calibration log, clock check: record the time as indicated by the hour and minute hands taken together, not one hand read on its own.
4:43
